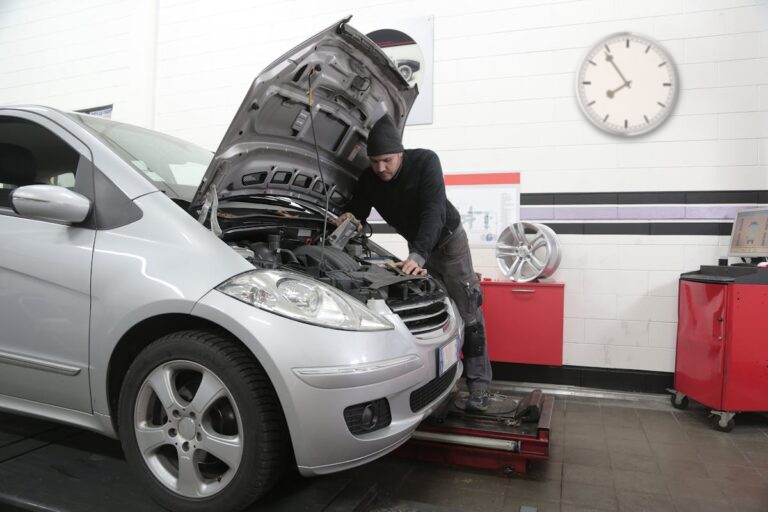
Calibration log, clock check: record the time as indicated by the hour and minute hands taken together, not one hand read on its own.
7:54
